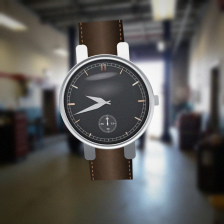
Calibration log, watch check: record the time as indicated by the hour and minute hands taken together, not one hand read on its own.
9:42
